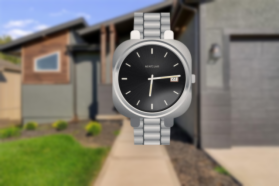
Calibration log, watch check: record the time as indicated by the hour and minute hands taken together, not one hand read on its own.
6:14
